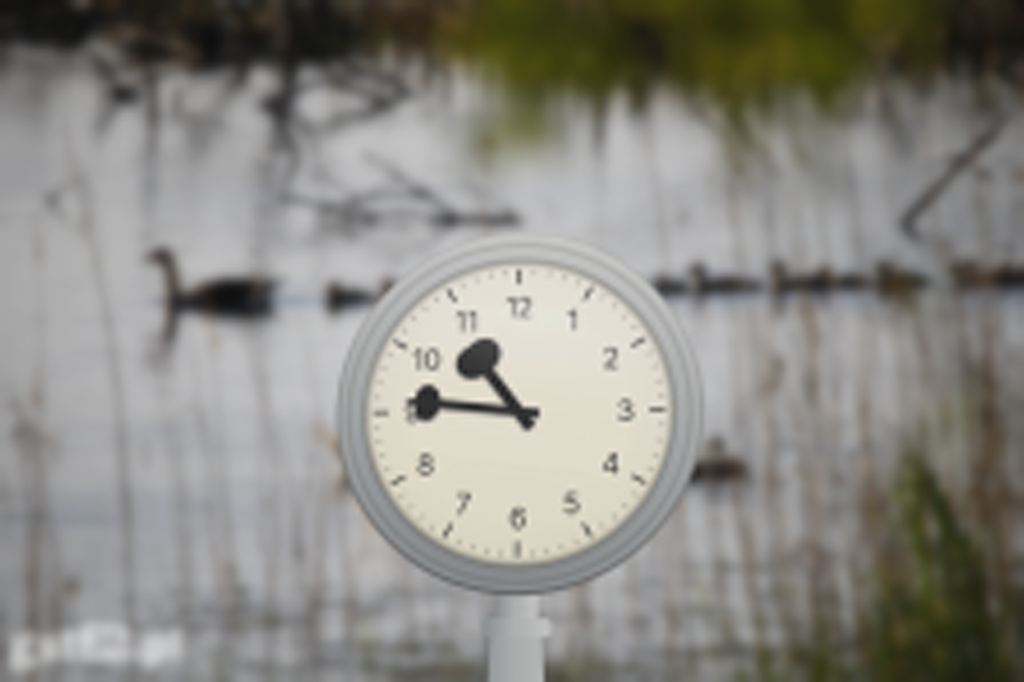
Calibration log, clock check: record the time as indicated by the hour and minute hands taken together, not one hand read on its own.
10:46
